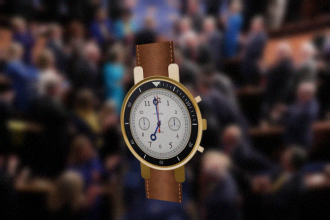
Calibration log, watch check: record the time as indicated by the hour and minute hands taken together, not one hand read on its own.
6:59
